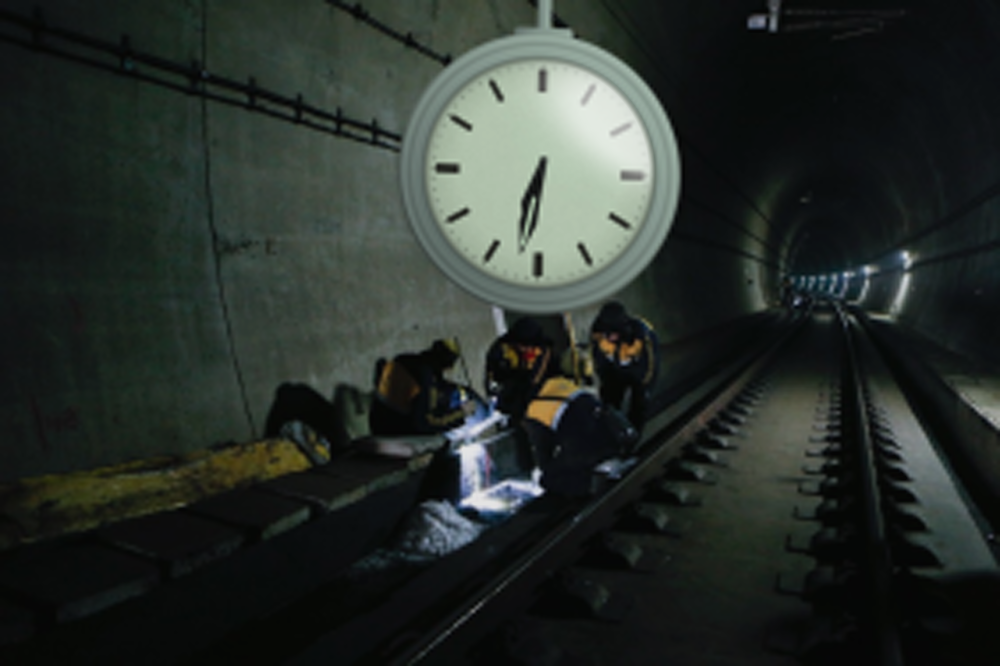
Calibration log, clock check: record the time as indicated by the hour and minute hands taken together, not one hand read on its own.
6:32
